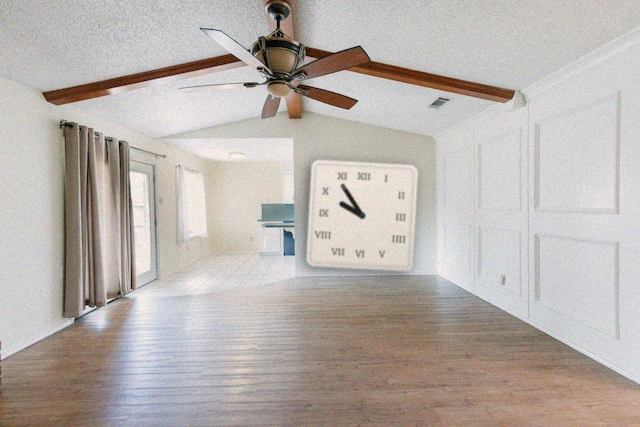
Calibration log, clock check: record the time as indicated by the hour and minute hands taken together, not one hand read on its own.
9:54
